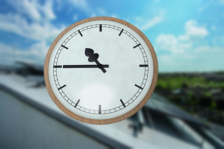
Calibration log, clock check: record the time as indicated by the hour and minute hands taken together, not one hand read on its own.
10:45
